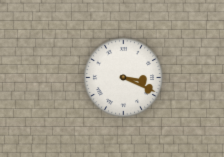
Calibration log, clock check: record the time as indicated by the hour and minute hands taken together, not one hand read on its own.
3:19
